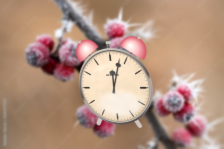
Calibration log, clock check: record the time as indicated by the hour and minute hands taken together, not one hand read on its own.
12:03
